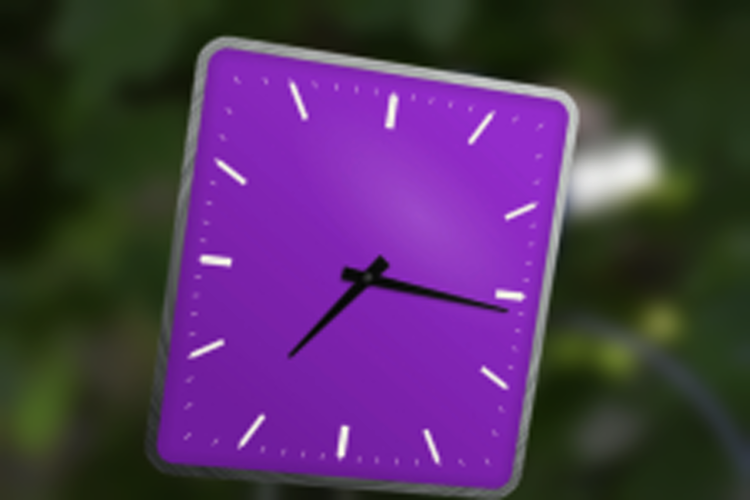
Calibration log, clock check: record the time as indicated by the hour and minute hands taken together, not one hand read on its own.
7:16
